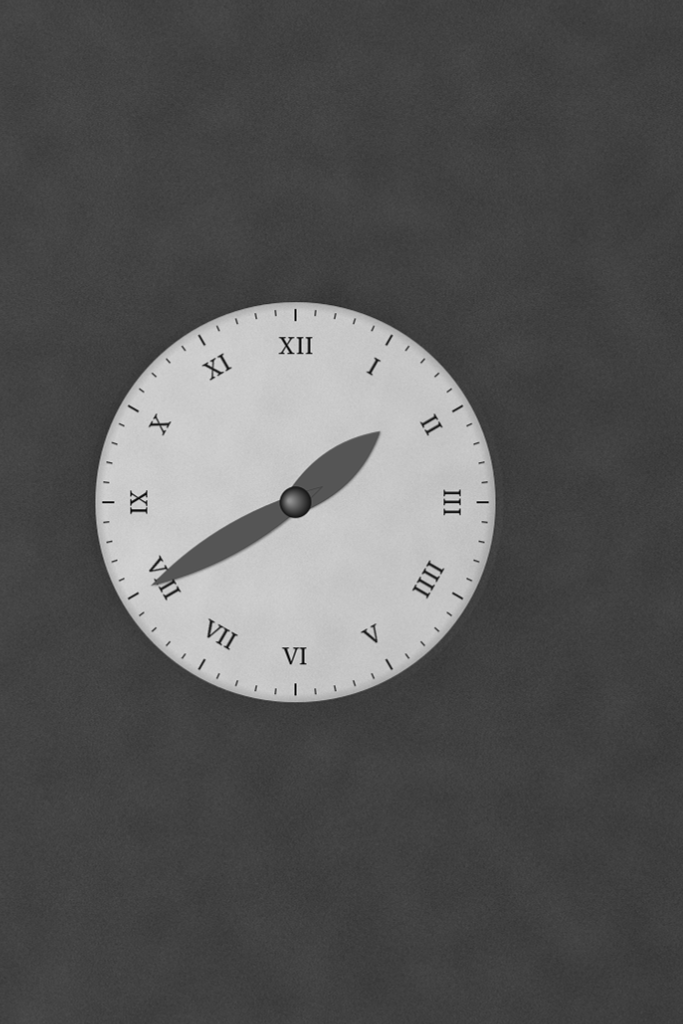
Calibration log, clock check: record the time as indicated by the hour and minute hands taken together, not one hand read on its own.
1:40
